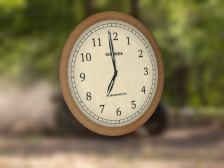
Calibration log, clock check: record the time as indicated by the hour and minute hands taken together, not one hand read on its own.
6:59
